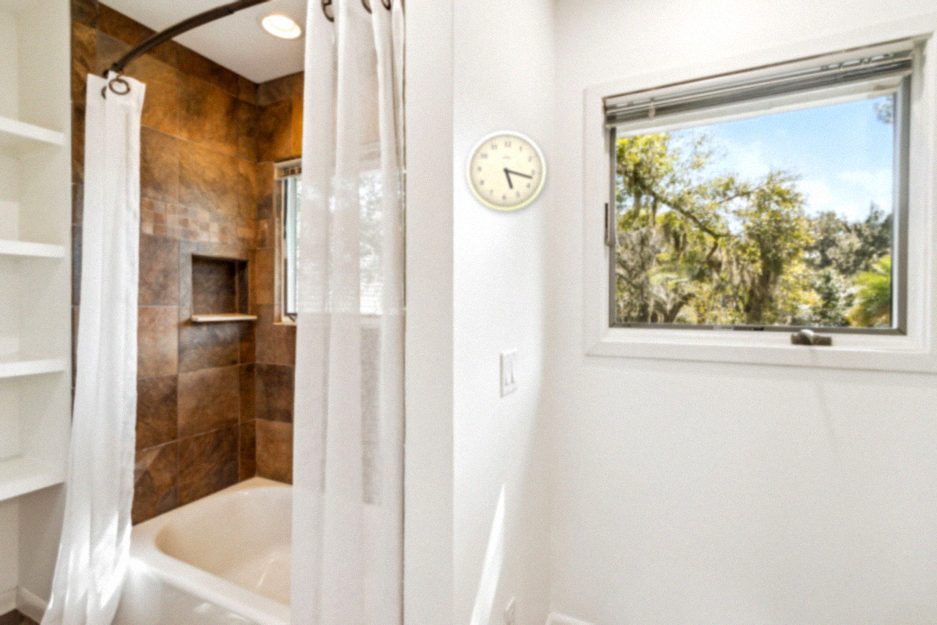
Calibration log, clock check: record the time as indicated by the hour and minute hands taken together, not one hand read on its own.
5:17
